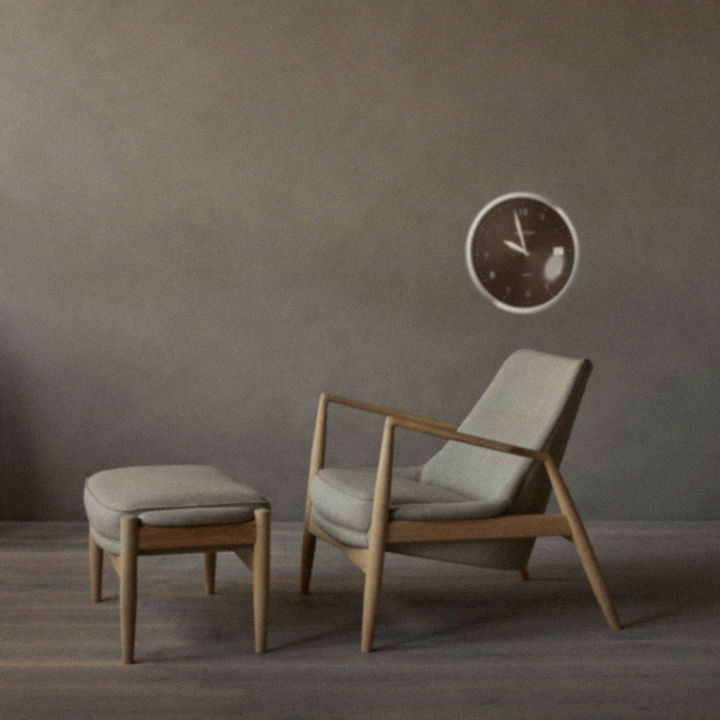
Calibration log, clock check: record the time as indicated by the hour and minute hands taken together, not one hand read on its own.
9:58
